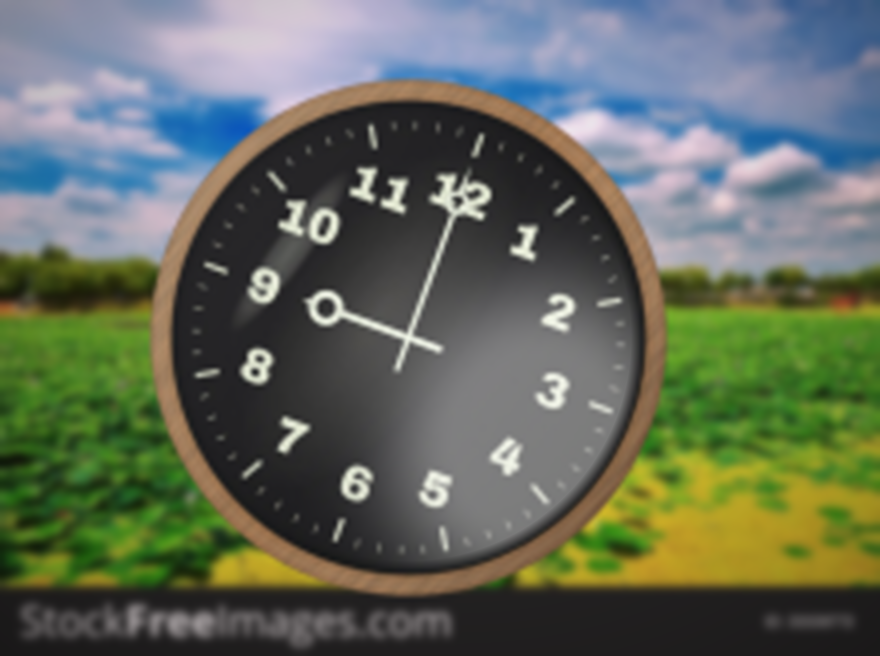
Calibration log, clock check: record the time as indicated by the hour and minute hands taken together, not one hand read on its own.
9:00
